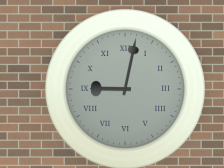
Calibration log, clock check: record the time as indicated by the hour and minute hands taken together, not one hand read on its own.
9:02
